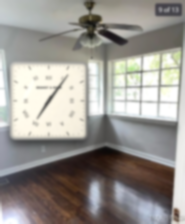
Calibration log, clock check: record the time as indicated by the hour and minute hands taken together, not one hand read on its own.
7:06
